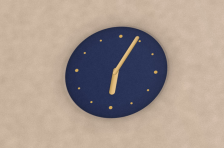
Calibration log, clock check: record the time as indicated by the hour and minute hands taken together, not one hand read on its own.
6:04
